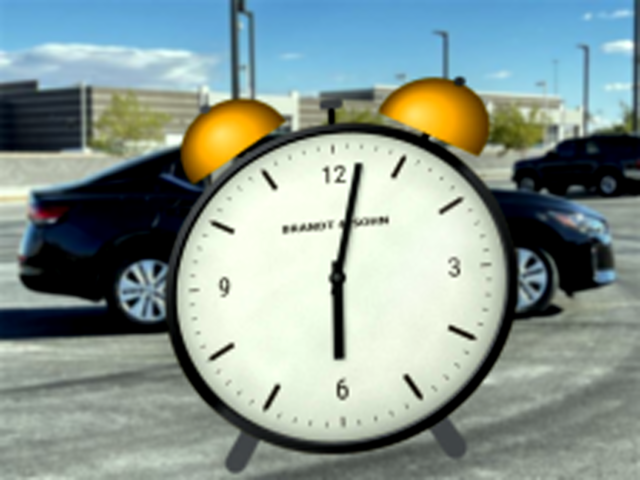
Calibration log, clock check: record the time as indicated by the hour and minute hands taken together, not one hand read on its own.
6:02
